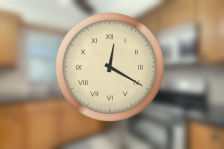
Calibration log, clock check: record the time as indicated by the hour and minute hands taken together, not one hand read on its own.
12:20
